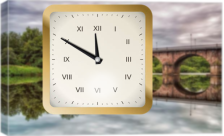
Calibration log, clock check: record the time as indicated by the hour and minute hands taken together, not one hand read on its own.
11:50
